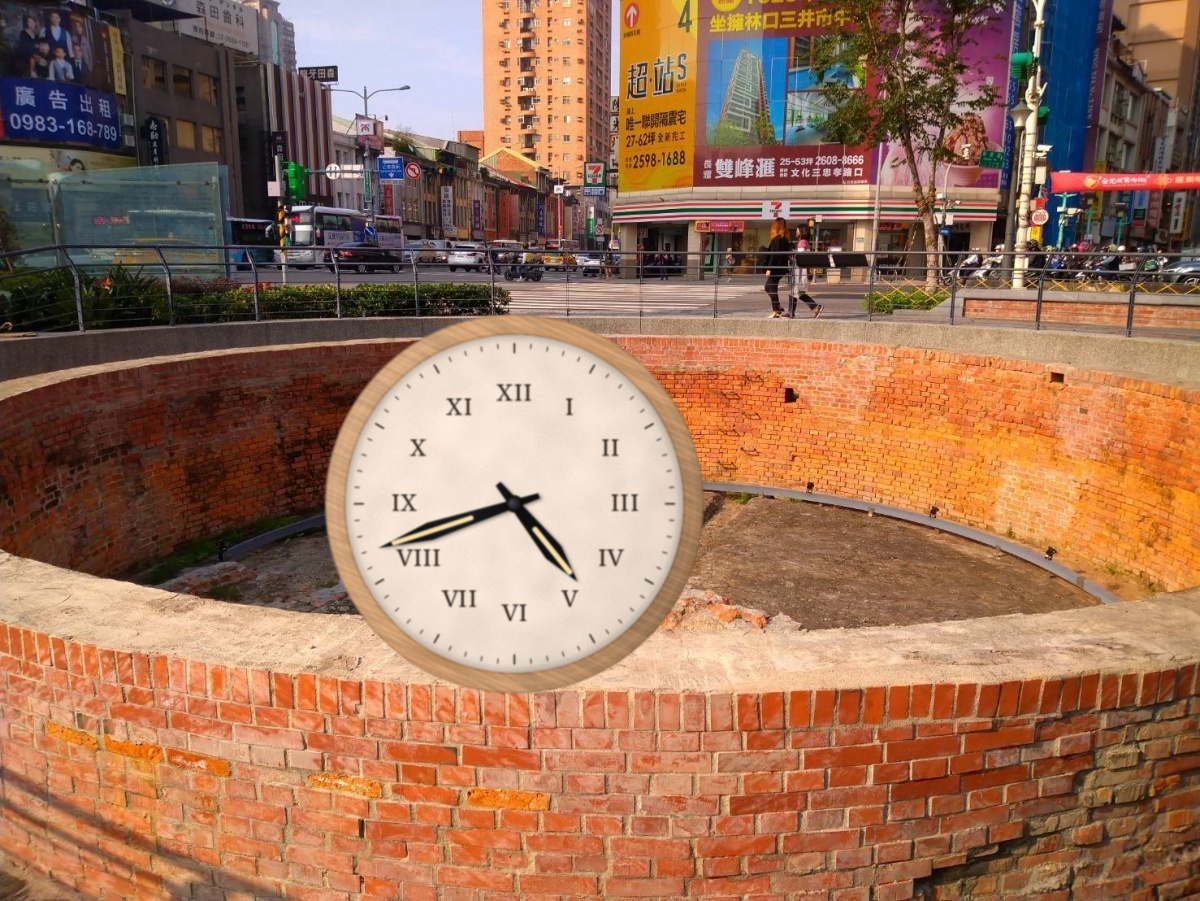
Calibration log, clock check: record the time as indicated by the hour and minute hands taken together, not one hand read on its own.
4:42
